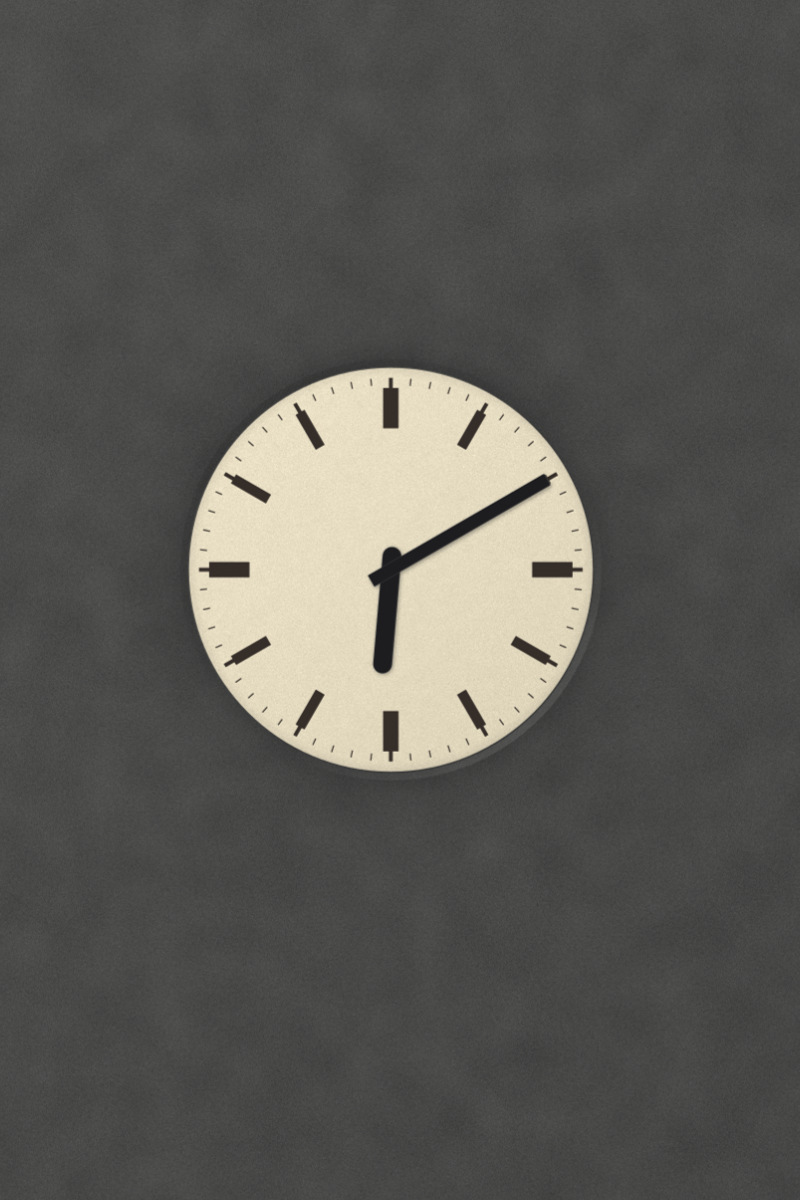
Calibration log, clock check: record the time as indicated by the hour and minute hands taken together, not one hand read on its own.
6:10
